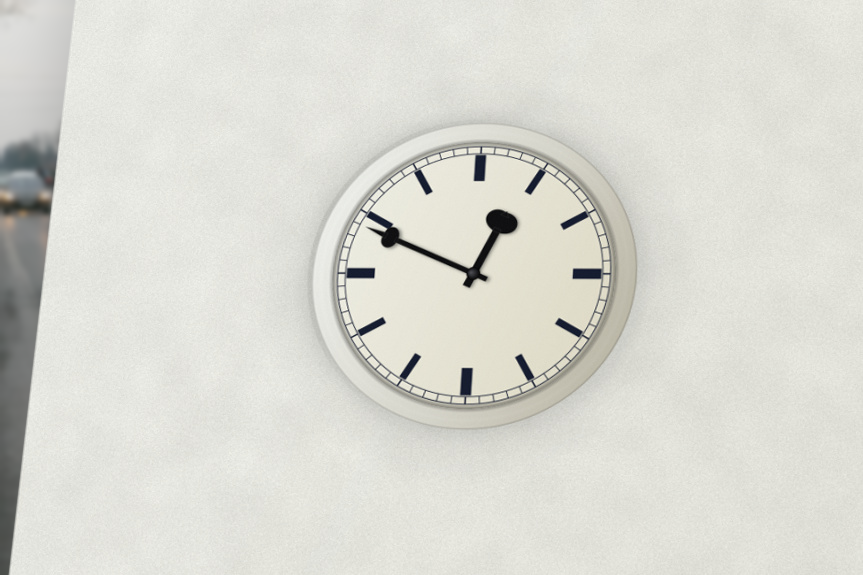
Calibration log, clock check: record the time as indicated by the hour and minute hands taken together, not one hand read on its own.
12:49
